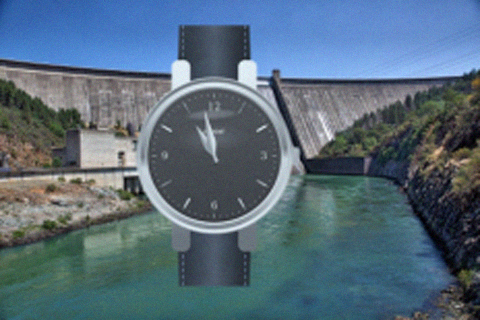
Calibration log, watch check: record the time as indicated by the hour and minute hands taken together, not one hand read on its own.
10:58
